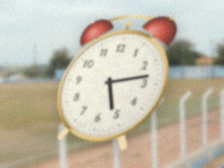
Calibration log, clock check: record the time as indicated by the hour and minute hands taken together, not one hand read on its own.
5:13
